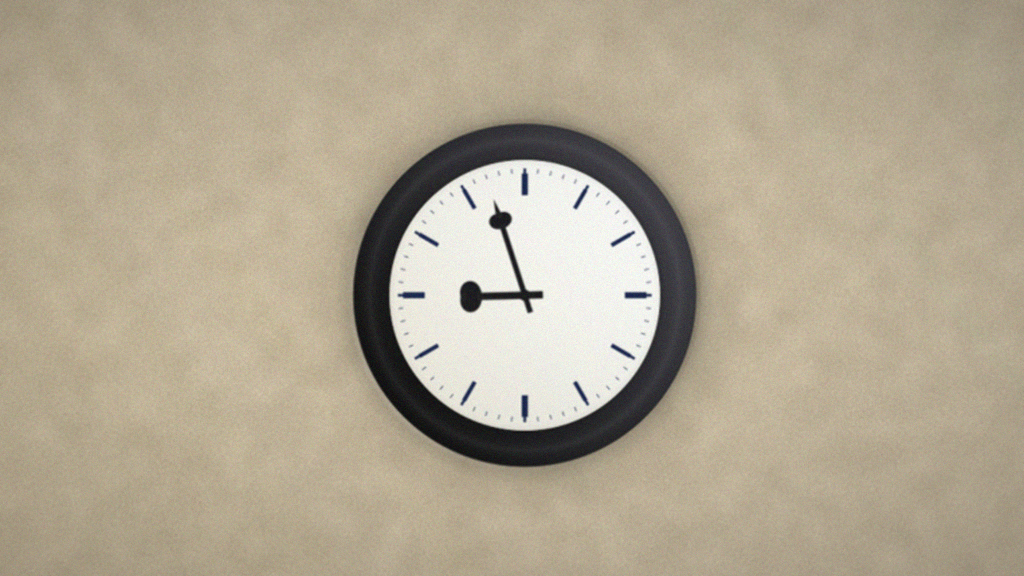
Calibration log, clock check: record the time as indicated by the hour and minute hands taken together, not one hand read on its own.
8:57
